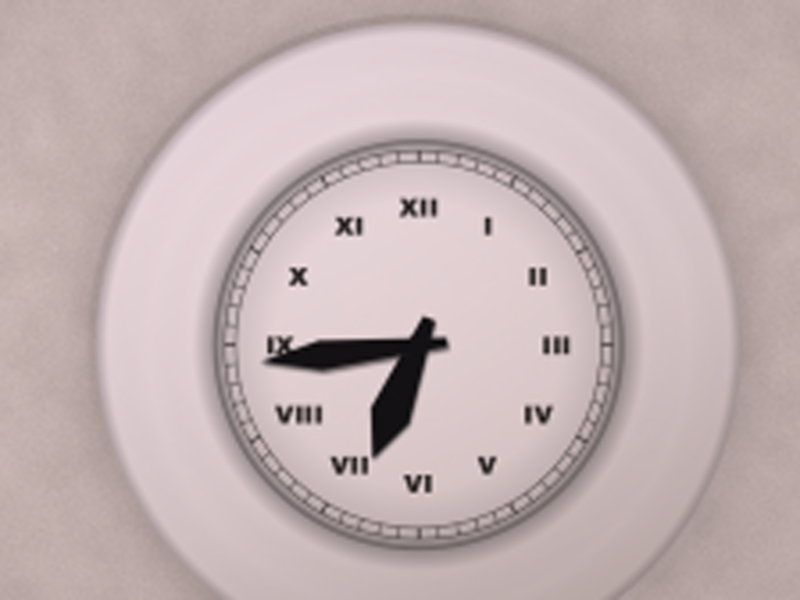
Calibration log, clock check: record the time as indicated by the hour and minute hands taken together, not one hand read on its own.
6:44
